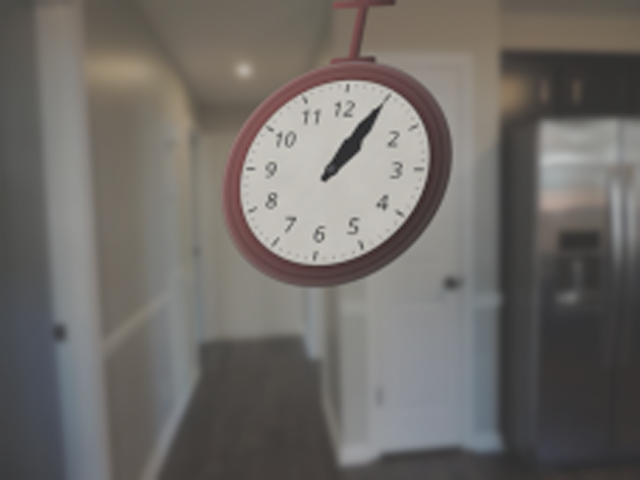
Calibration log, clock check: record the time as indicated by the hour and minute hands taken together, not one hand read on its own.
1:05
